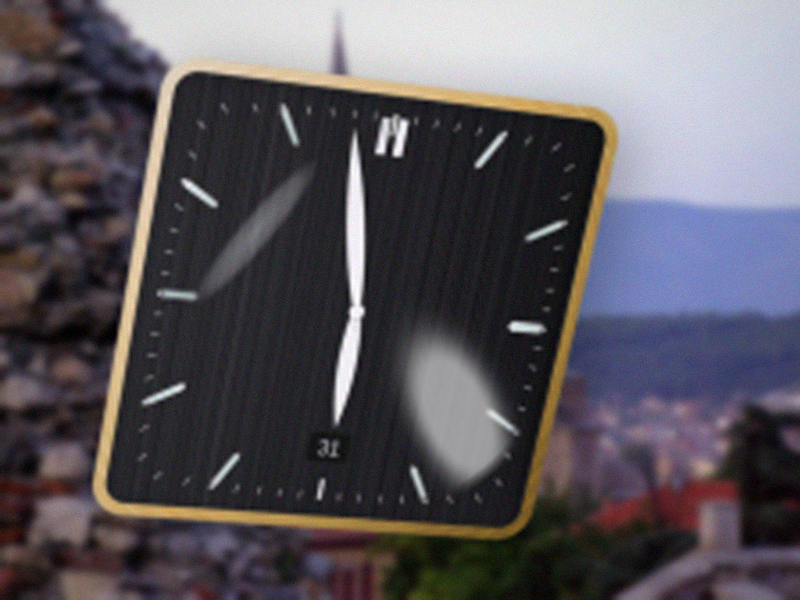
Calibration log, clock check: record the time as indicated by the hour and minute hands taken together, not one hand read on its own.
5:58
